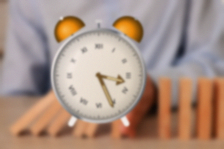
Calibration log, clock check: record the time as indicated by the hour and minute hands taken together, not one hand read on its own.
3:26
